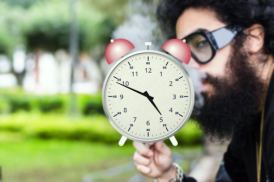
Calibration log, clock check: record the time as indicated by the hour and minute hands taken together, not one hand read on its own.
4:49
